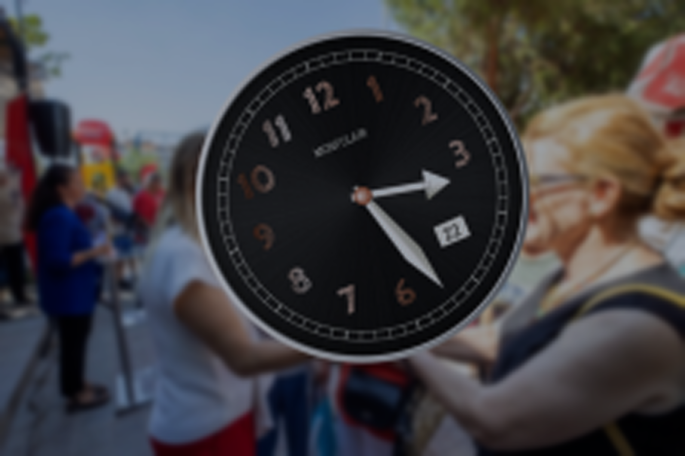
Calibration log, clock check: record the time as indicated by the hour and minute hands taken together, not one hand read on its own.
3:27
